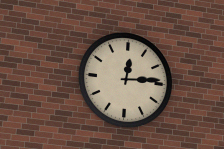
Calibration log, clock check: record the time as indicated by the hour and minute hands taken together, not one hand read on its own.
12:14
